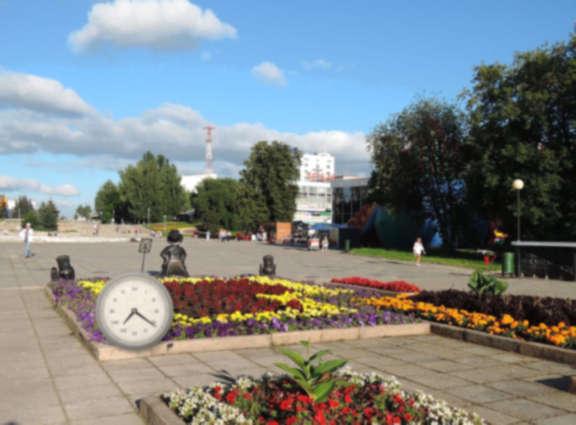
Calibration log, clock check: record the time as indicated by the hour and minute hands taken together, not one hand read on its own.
7:21
